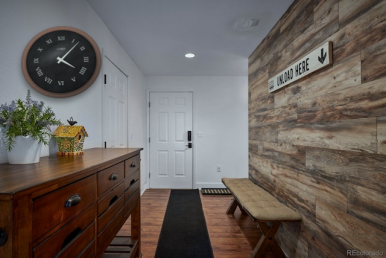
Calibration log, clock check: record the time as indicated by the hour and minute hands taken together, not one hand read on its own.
4:07
